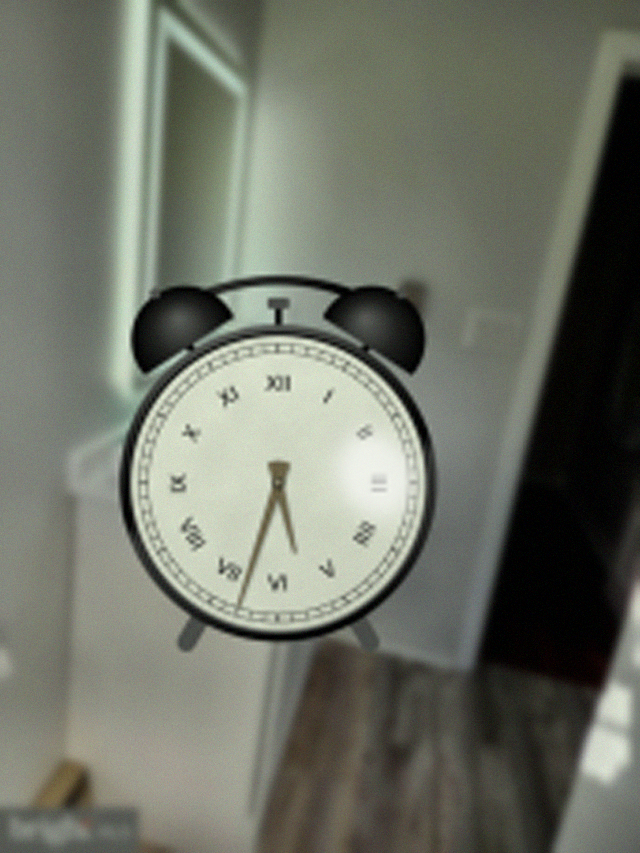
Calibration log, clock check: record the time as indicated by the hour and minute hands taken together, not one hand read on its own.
5:33
